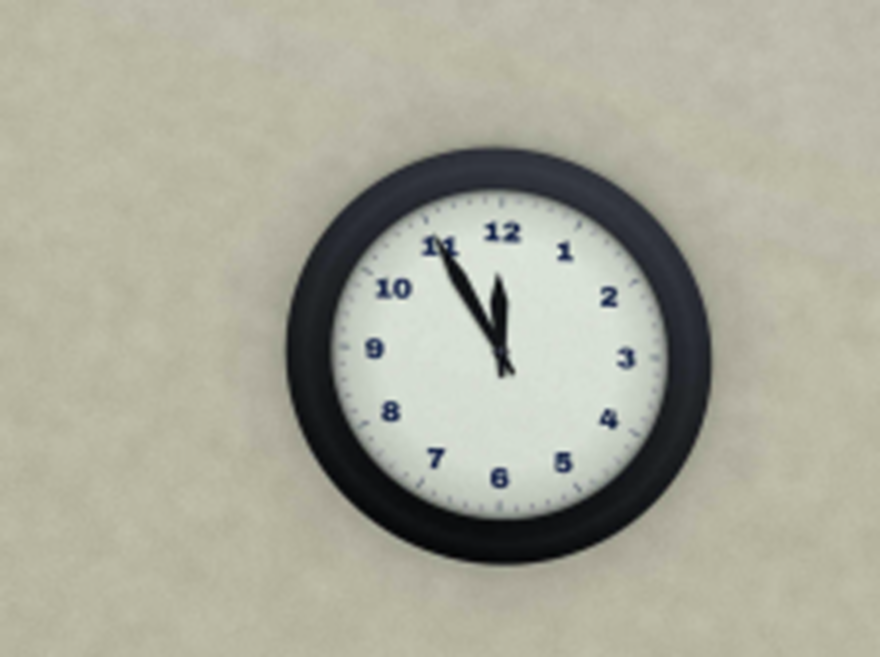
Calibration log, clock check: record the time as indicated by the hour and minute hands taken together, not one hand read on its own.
11:55
